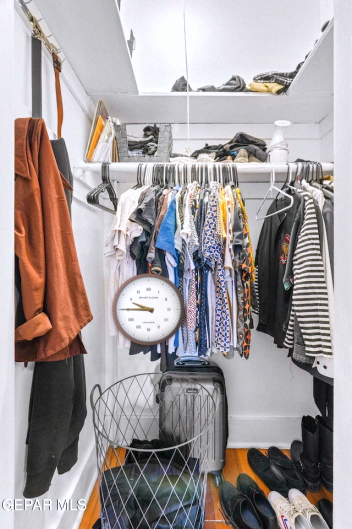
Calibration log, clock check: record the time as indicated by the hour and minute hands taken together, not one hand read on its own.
9:45
